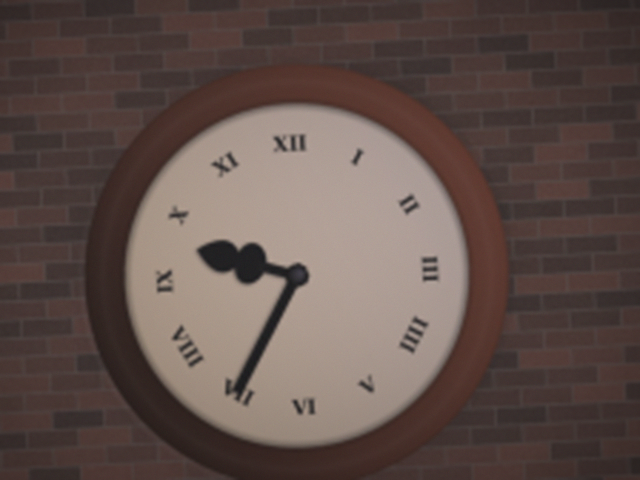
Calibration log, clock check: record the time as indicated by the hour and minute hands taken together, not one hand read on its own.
9:35
